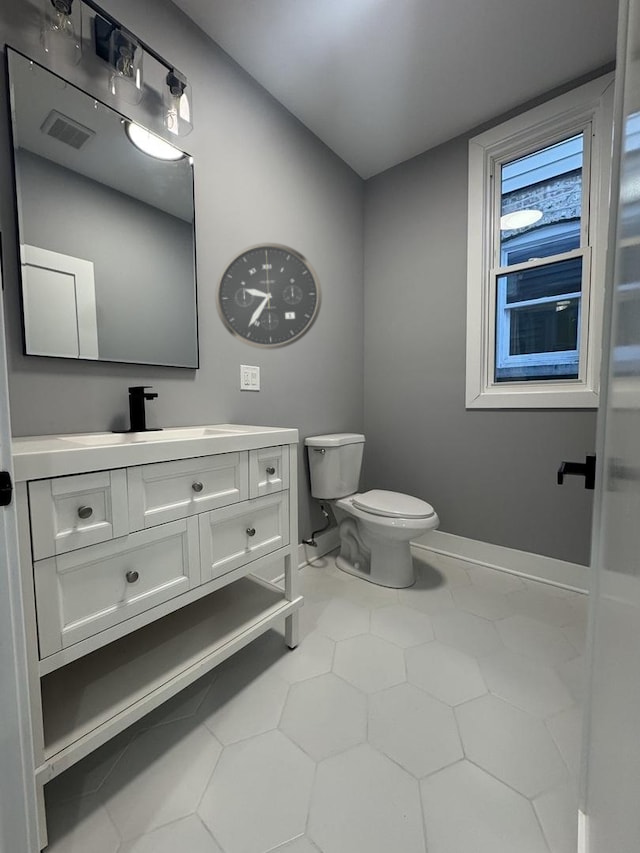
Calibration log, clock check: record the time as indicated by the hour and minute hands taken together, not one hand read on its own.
9:36
